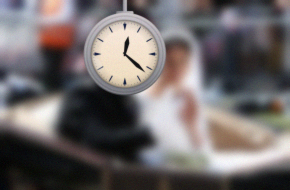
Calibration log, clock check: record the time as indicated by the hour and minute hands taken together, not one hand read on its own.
12:22
